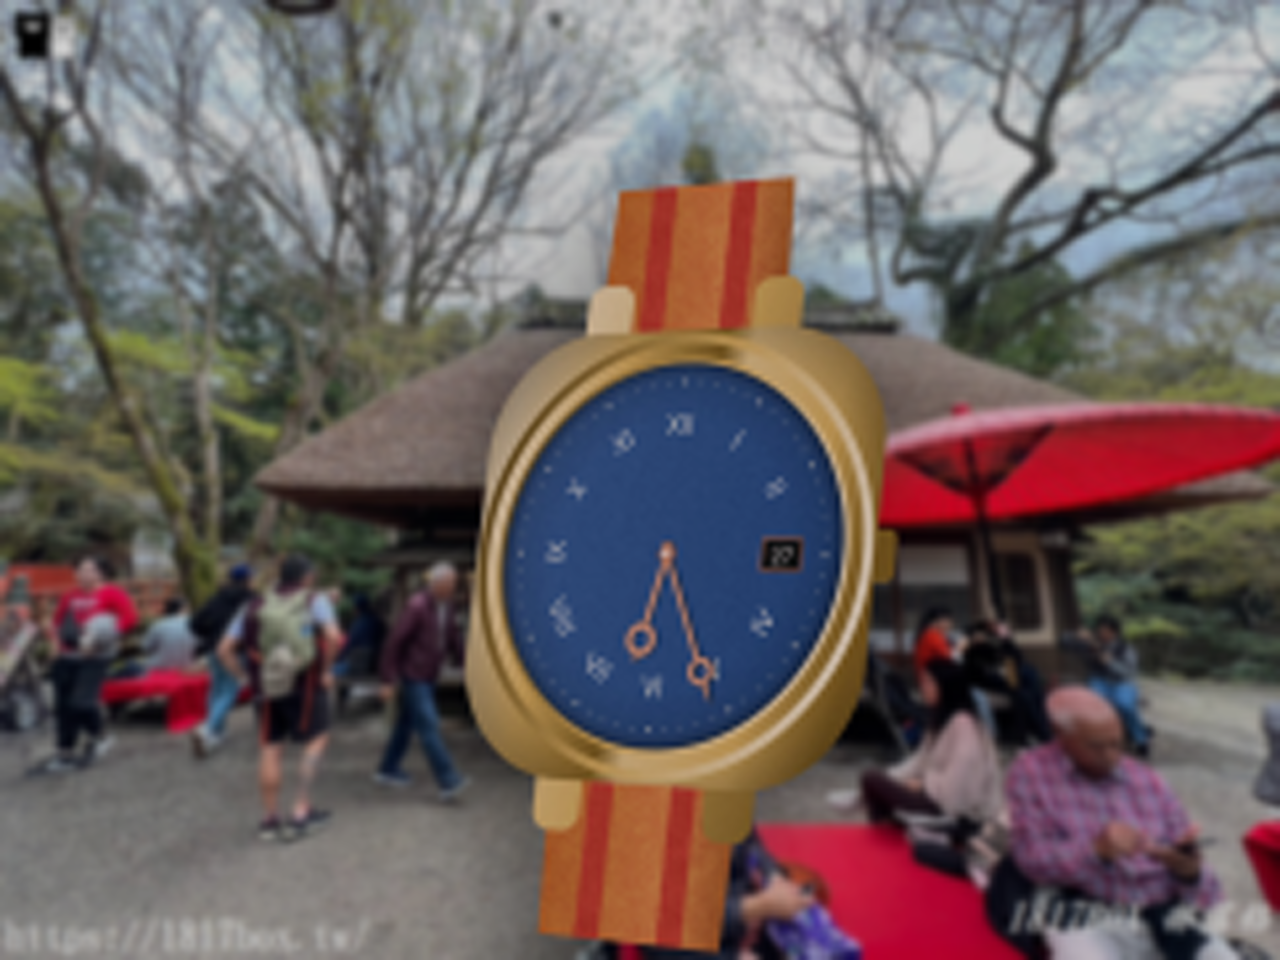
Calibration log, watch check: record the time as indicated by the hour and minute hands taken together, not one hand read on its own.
6:26
